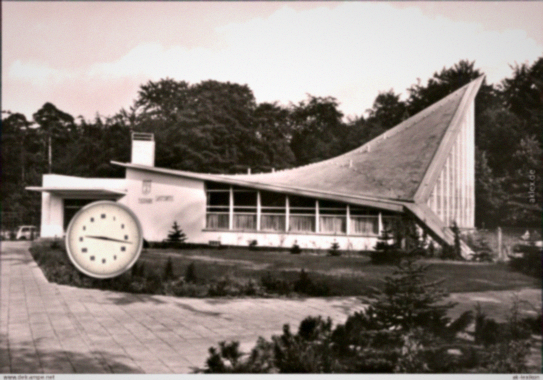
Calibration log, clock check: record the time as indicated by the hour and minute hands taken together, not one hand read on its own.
9:17
